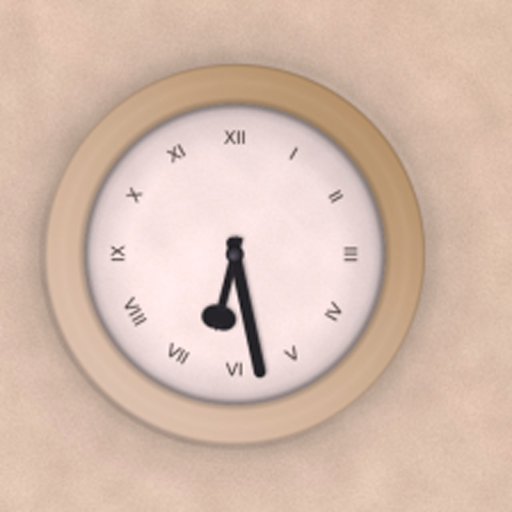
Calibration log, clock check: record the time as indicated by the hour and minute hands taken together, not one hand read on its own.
6:28
